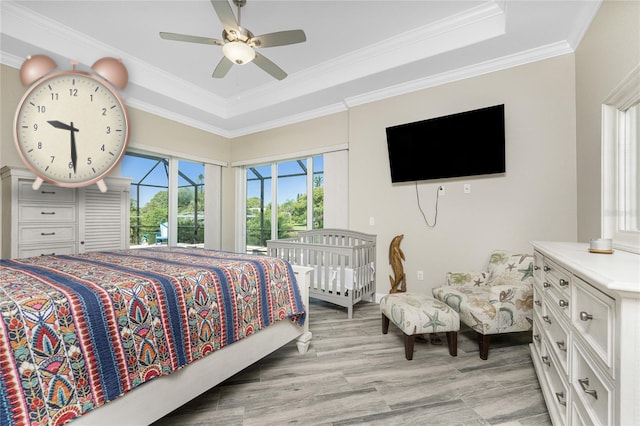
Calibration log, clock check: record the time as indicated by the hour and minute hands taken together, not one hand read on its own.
9:29
